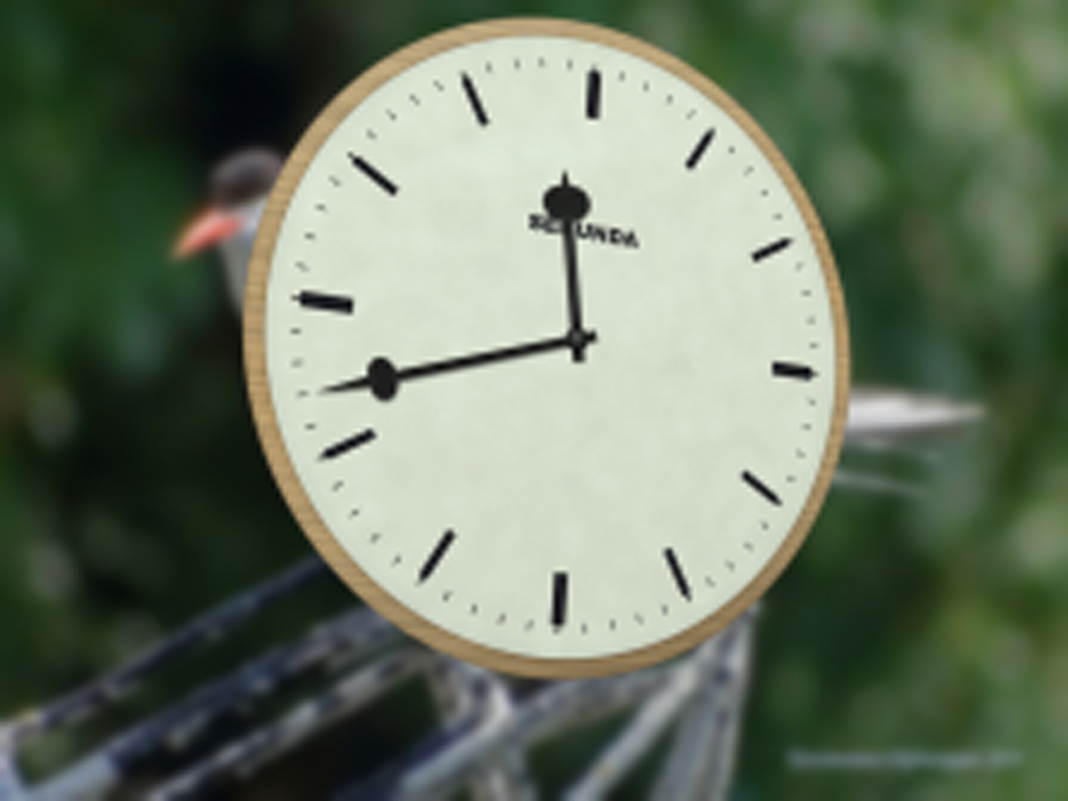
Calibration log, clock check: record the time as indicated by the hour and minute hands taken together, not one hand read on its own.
11:42
